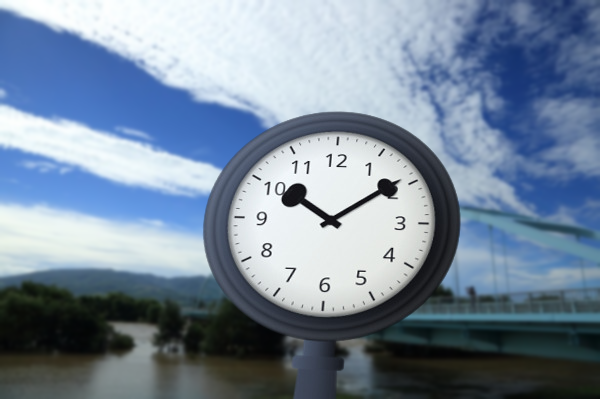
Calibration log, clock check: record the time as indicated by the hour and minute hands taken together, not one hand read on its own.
10:09
